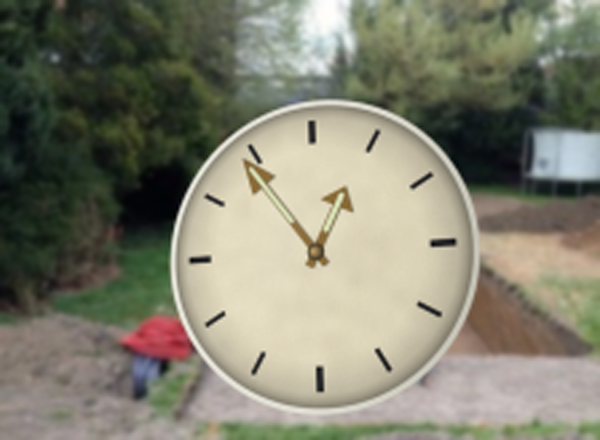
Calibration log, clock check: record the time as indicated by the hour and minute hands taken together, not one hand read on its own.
12:54
